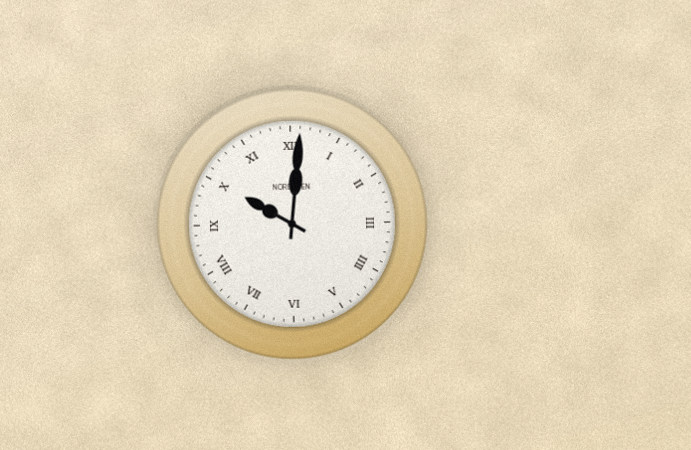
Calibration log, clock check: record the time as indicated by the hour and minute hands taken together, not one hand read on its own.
10:01
